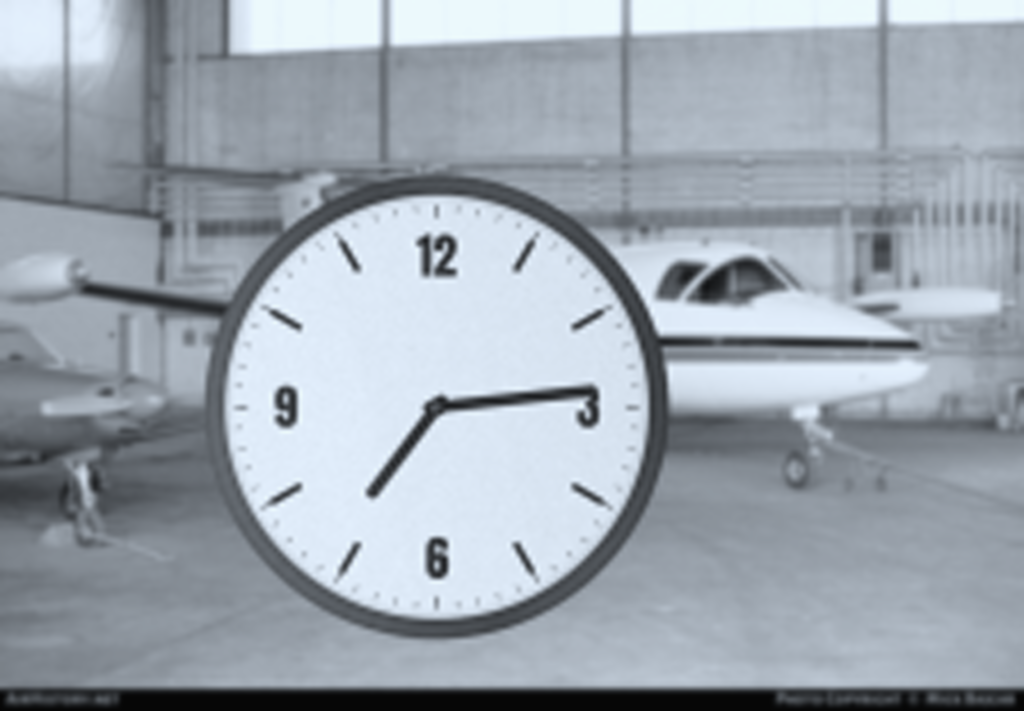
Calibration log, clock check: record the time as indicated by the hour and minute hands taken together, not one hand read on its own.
7:14
